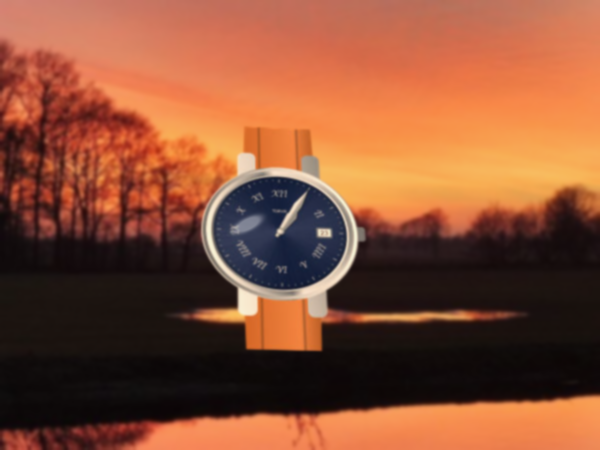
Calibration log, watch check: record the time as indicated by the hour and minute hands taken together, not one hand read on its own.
1:05
